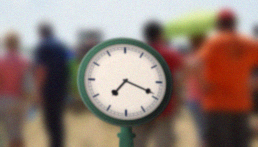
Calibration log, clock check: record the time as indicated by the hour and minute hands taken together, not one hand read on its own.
7:19
